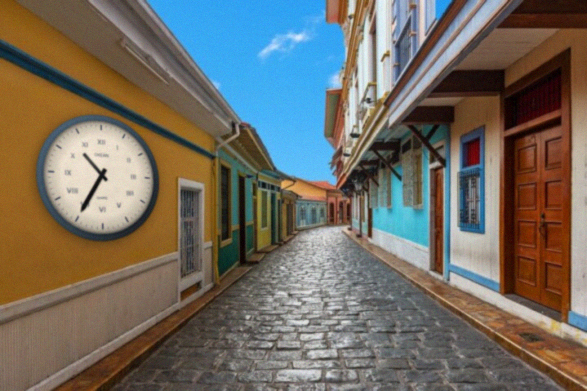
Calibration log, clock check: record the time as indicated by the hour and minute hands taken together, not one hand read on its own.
10:35
